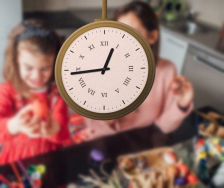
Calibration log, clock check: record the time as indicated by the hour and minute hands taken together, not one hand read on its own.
12:44
